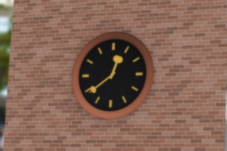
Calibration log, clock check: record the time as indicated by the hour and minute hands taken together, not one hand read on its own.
12:39
